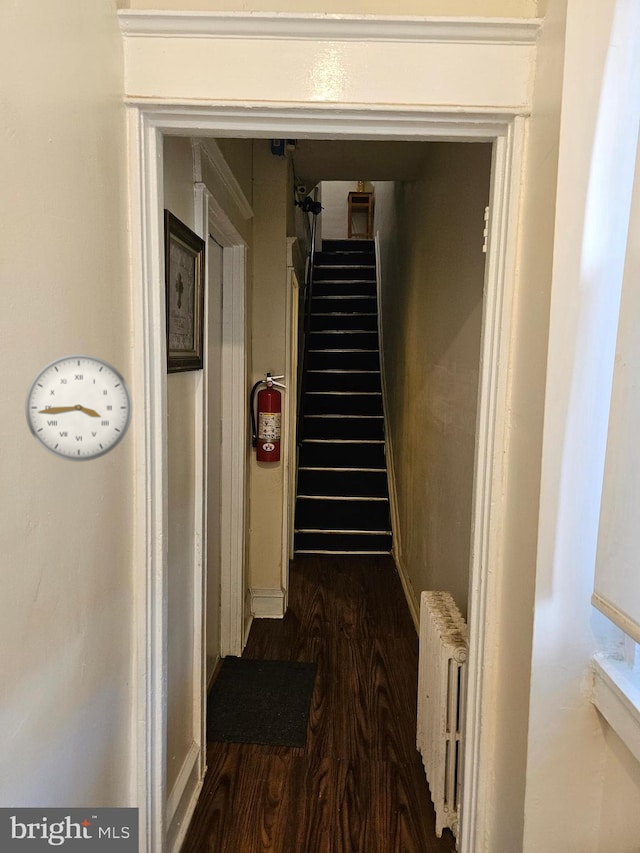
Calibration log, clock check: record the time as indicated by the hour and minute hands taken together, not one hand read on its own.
3:44
